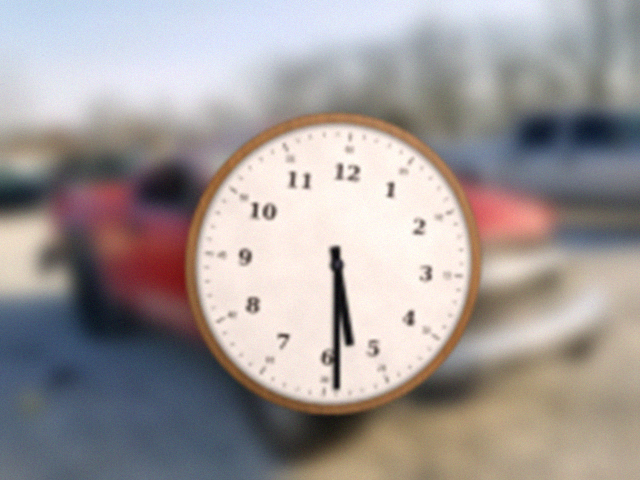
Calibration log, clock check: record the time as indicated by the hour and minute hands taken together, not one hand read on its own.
5:29
